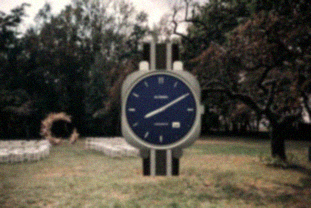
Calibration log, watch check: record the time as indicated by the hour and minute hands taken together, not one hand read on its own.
8:10
